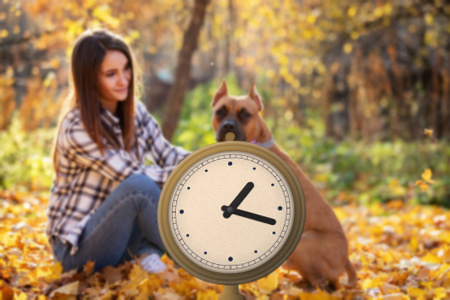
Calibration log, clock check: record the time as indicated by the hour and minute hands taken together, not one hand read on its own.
1:18
